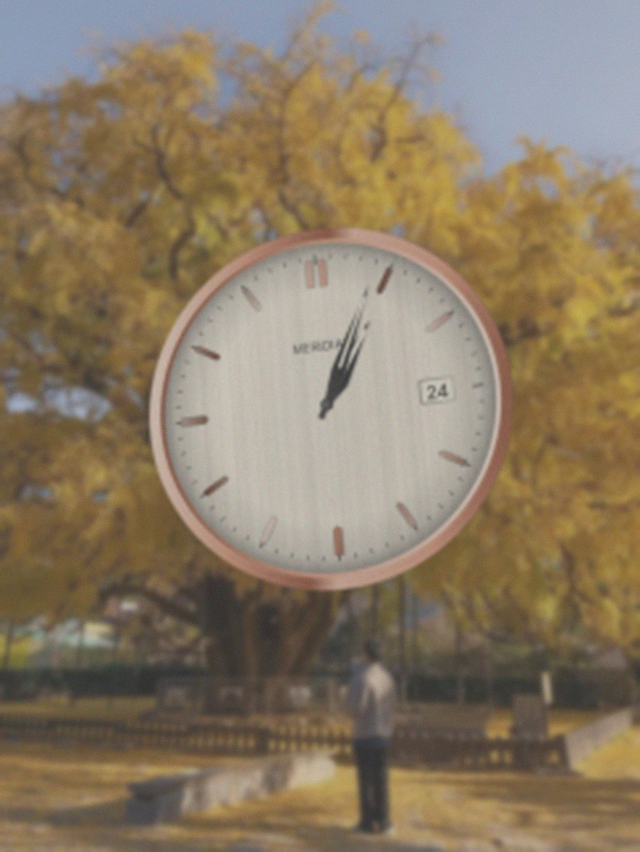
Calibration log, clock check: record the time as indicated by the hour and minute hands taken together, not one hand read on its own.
1:04
